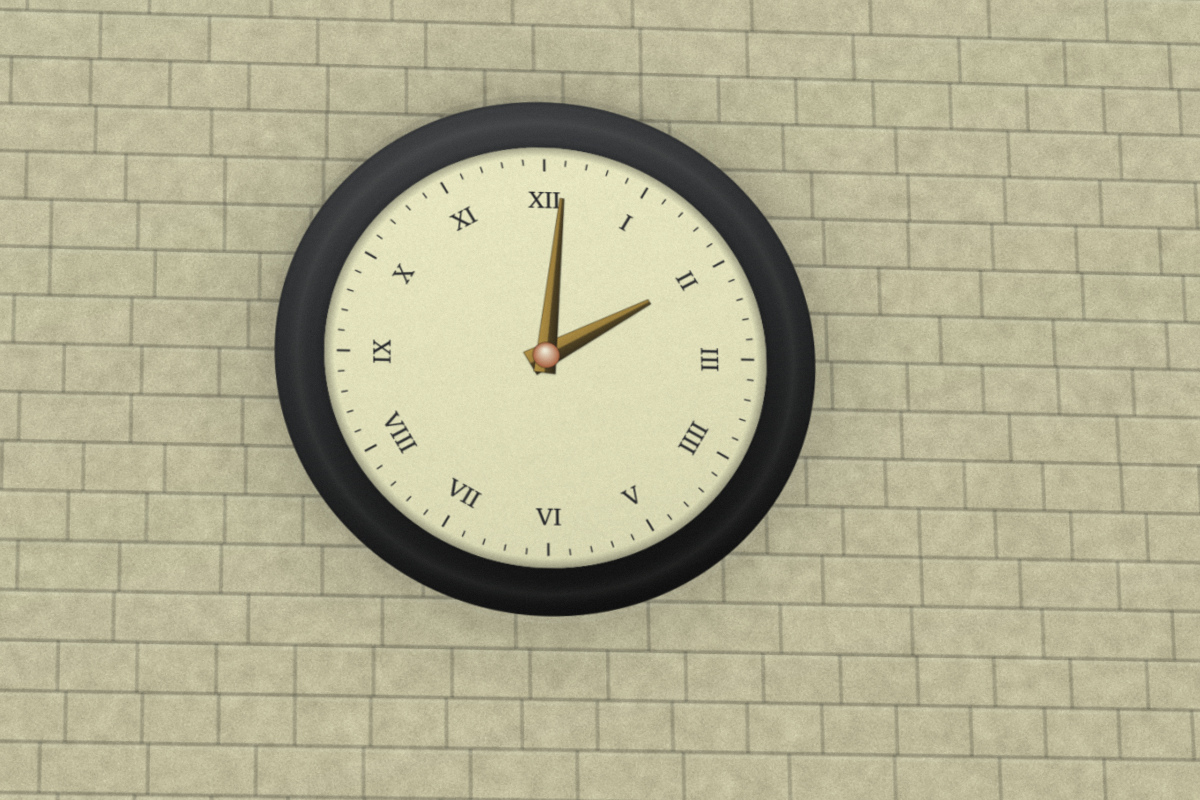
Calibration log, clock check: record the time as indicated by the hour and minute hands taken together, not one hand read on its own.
2:01
